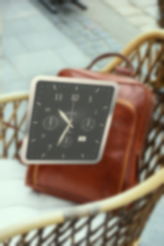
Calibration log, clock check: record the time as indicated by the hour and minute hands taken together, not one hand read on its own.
10:33
